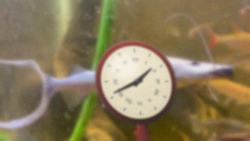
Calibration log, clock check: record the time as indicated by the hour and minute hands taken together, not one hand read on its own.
1:41
